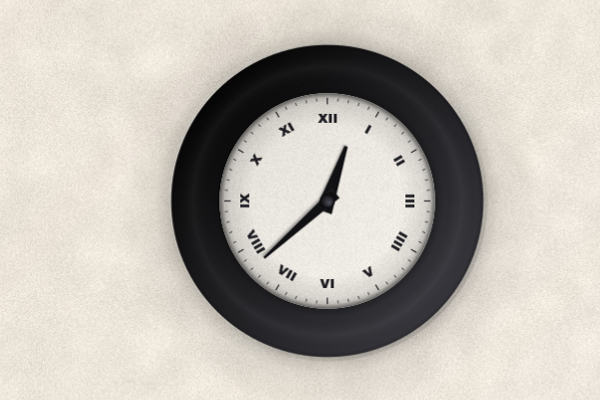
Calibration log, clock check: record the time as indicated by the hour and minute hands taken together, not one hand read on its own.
12:38
